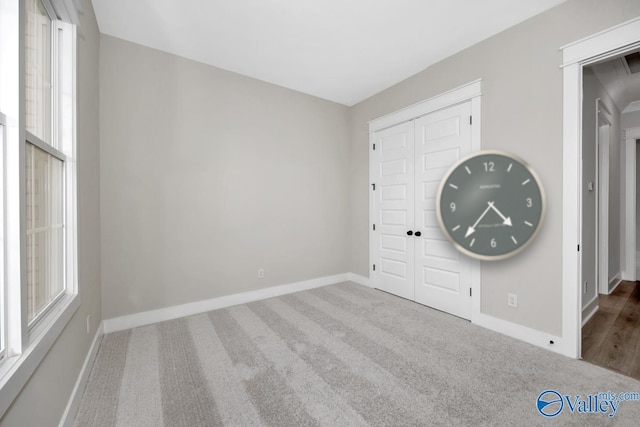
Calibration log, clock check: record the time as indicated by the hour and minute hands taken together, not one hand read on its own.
4:37
